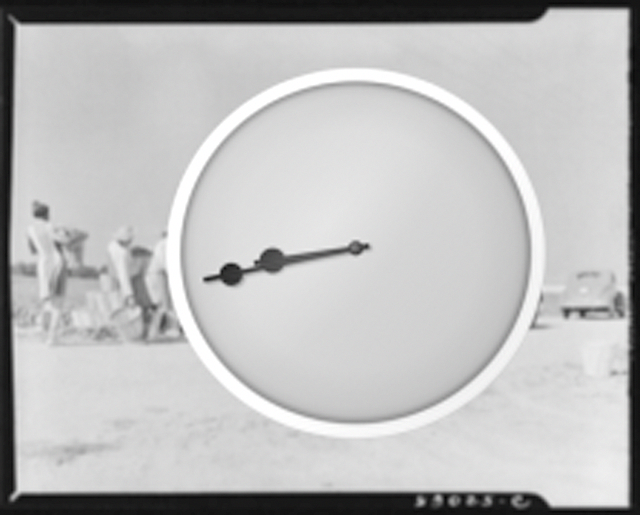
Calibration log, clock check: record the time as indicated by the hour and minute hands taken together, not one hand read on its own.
8:43
